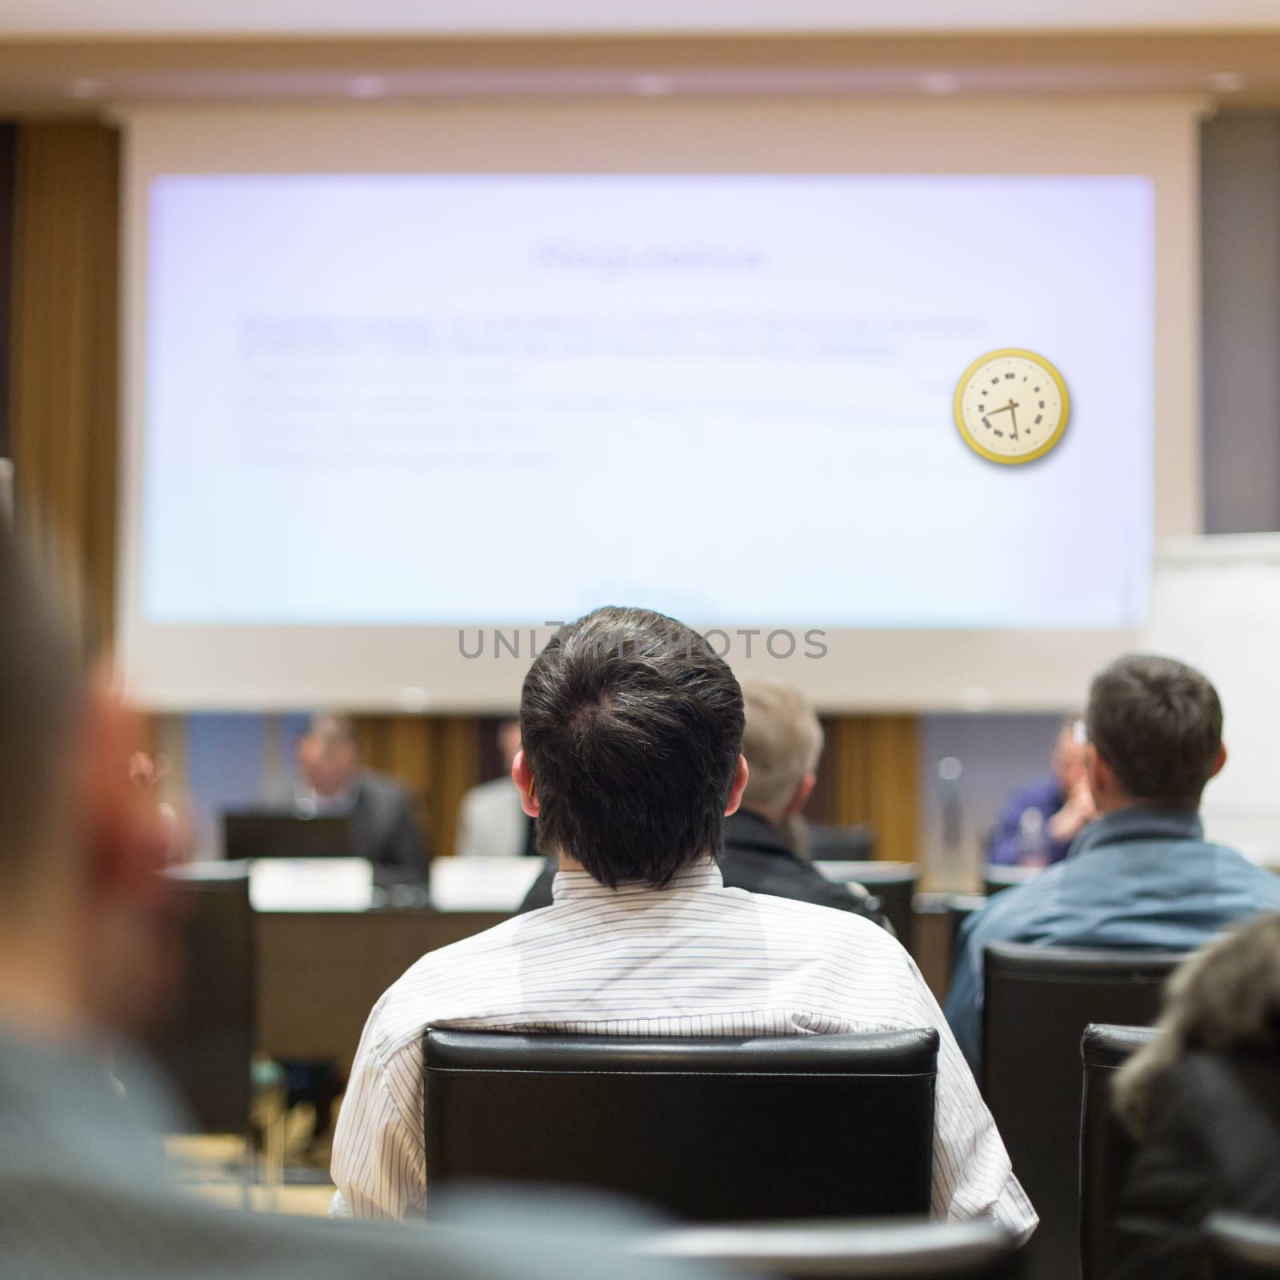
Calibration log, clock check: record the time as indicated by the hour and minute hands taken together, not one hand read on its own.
8:29
